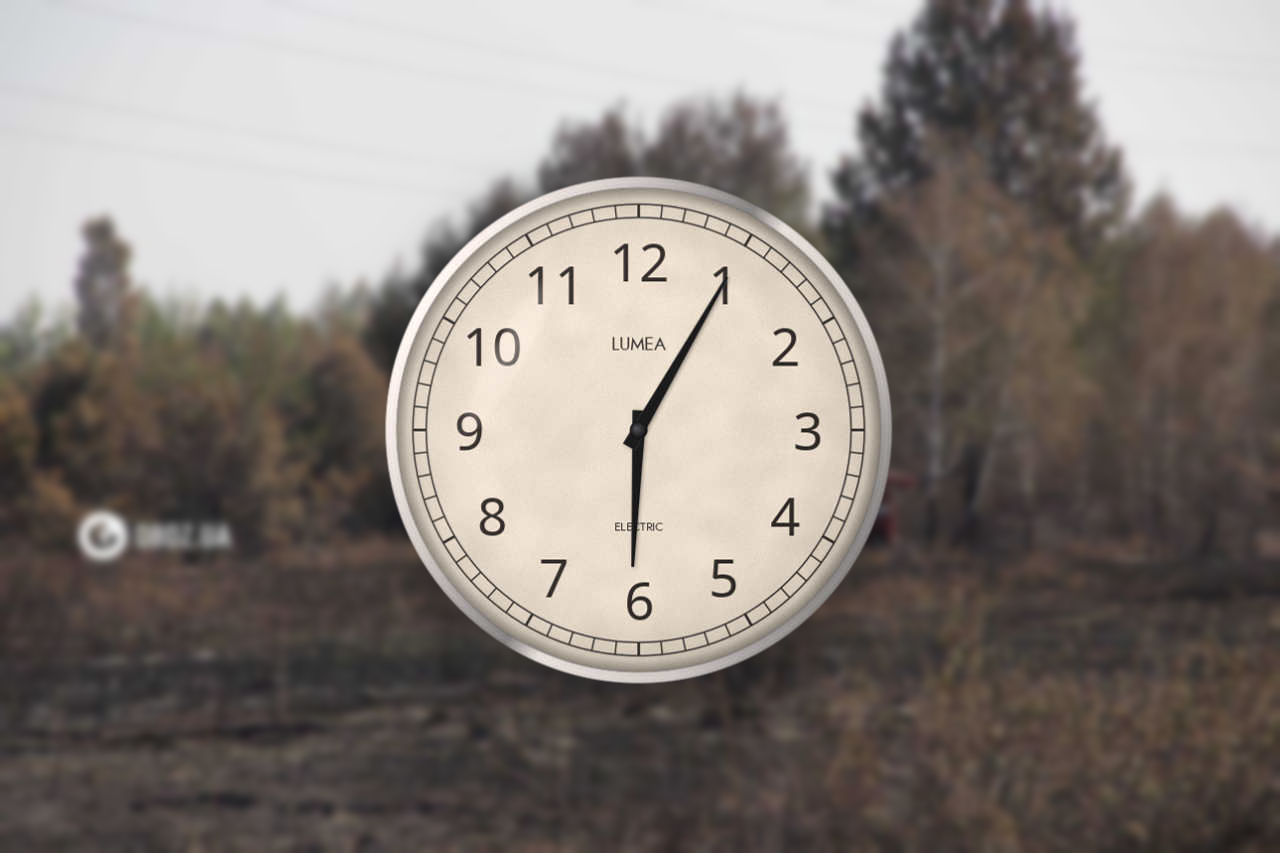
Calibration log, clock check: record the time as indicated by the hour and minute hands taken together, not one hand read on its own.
6:05
